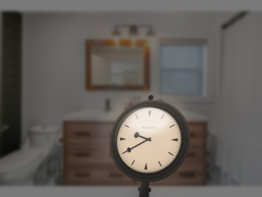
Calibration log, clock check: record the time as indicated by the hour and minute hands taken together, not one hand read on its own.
9:40
